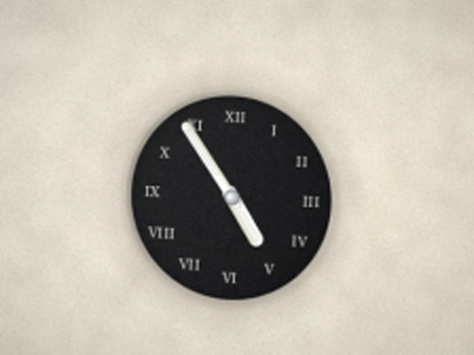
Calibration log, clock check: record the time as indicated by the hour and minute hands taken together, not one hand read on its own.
4:54
